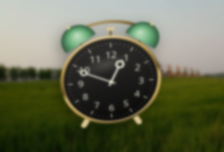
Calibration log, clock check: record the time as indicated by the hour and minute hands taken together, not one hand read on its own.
12:49
